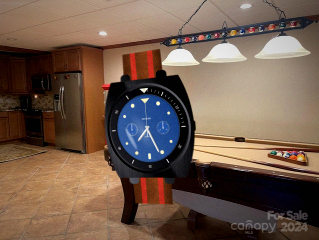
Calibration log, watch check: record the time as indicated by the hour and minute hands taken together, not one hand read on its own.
7:26
